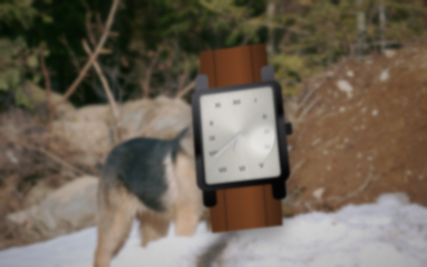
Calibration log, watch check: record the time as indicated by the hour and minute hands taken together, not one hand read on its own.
6:39
